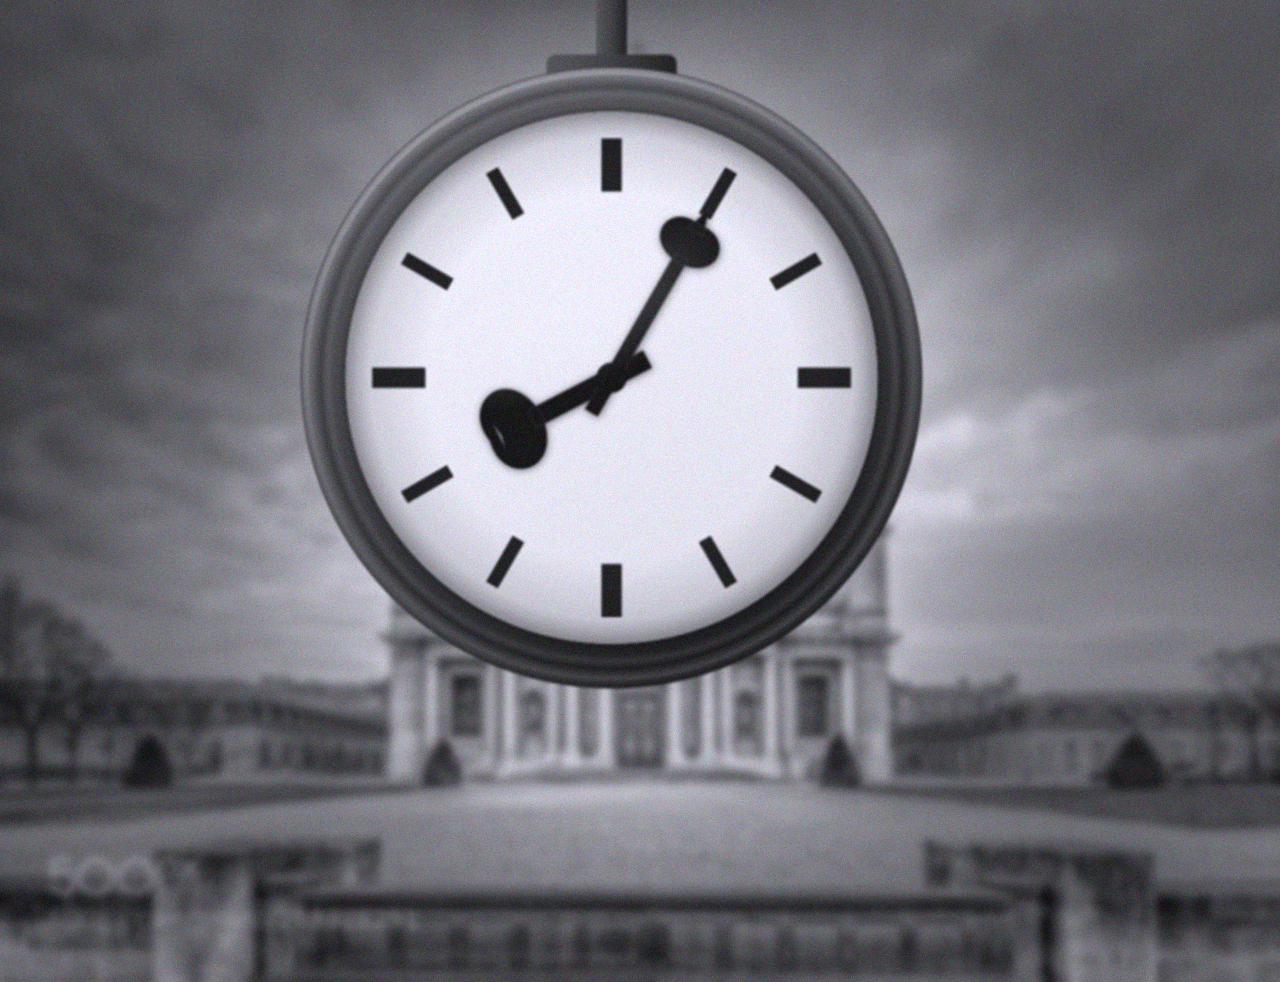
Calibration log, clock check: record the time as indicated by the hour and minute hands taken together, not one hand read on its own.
8:05
